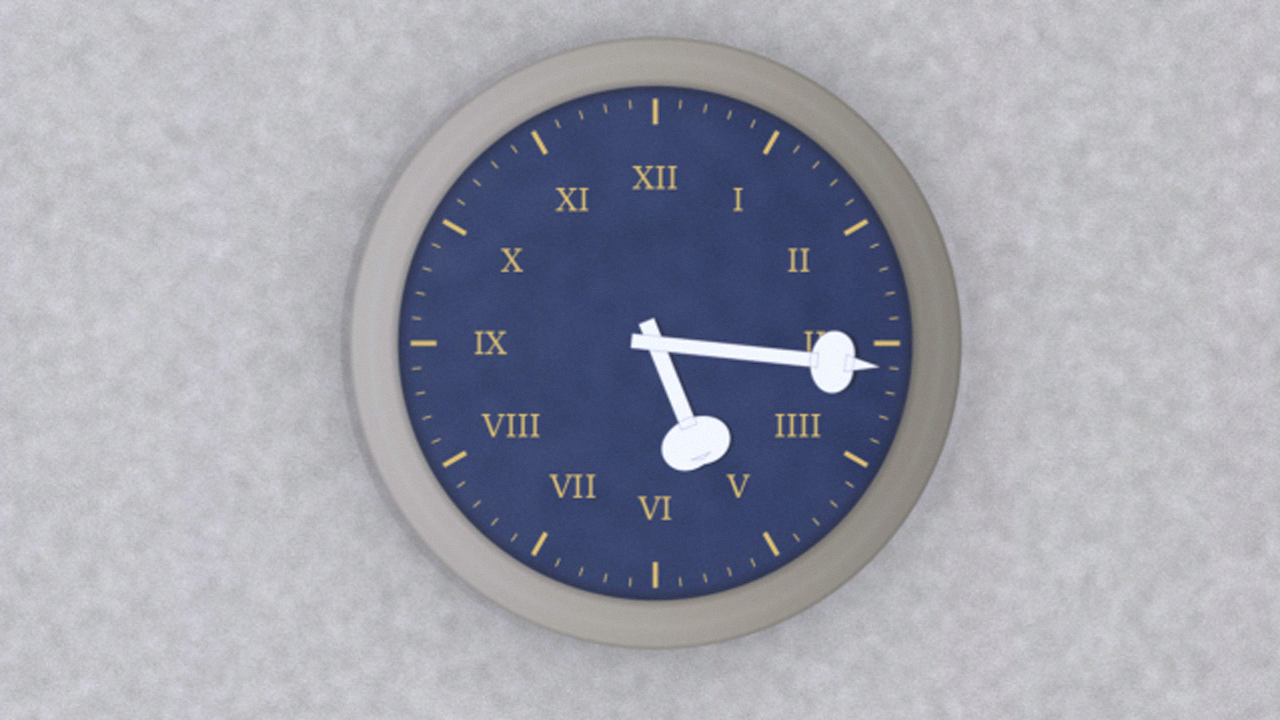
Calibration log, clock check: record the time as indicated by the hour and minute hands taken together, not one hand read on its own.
5:16
